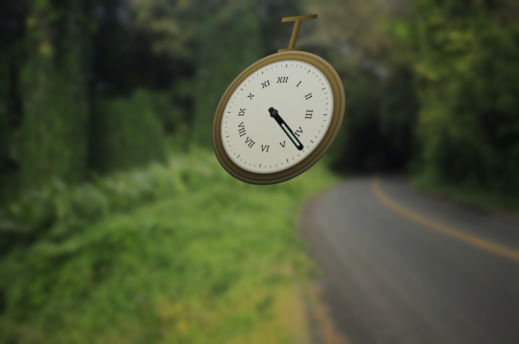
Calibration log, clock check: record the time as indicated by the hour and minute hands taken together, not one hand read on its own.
4:22
